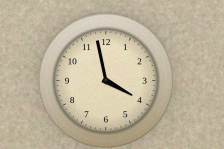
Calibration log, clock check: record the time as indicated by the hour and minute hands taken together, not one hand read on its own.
3:58
